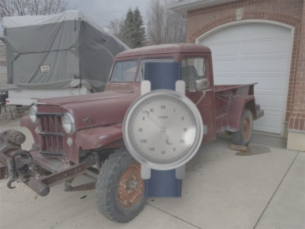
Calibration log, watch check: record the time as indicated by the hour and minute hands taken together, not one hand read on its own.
4:52
